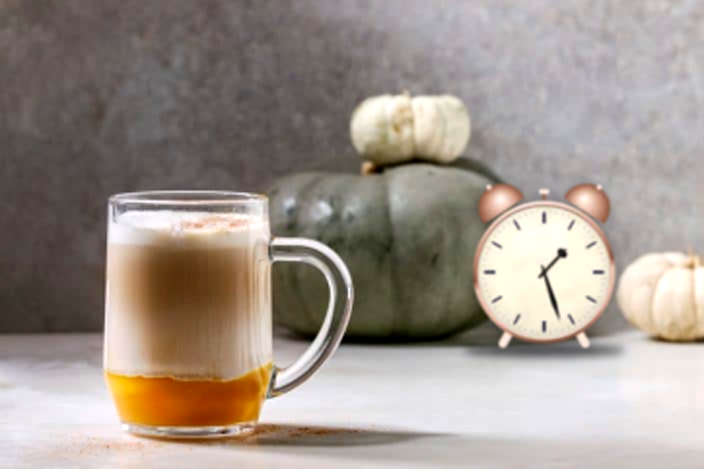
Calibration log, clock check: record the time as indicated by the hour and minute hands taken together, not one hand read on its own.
1:27
